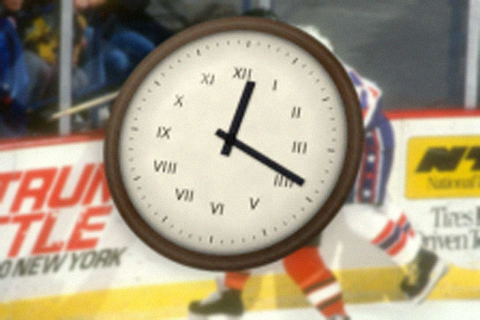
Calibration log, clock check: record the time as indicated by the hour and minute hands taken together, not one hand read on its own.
12:19
